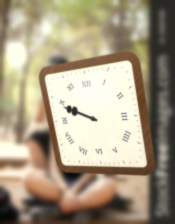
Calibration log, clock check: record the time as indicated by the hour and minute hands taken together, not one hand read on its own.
9:49
